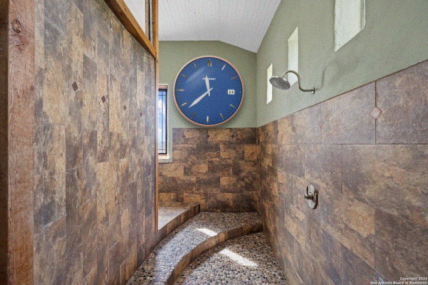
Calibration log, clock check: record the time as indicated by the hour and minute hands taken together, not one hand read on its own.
11:38
